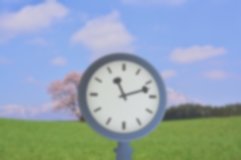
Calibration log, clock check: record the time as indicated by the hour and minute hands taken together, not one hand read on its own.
11:12
